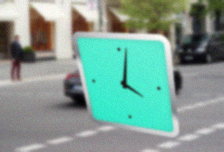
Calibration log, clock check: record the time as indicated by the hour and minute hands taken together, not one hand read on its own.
4:02
